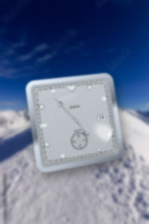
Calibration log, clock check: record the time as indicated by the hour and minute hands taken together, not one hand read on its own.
4:54
